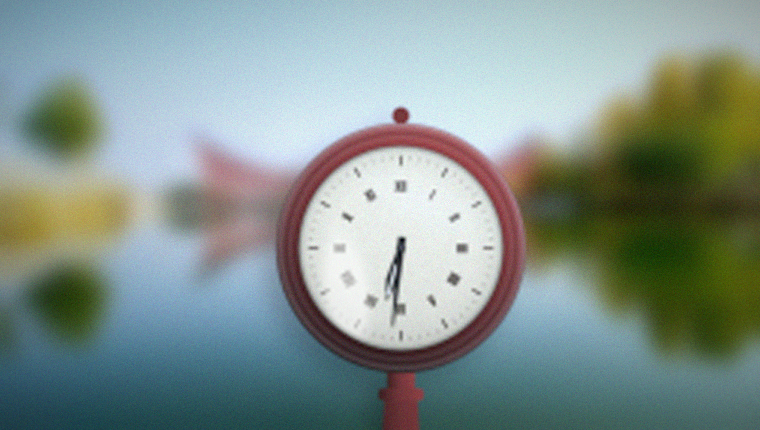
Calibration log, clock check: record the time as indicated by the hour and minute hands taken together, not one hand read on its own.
6:31
